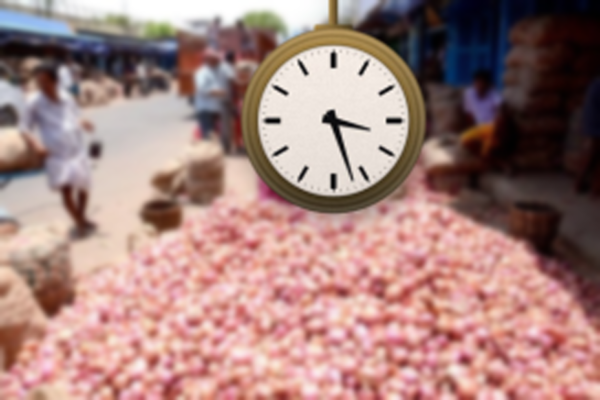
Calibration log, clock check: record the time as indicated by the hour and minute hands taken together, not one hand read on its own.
3:27
